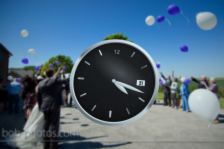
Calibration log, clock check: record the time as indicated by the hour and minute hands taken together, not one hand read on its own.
4:18
